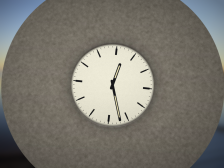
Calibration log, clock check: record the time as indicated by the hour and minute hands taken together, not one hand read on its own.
12:27
